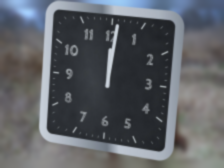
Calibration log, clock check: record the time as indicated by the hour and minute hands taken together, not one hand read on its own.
12:01
